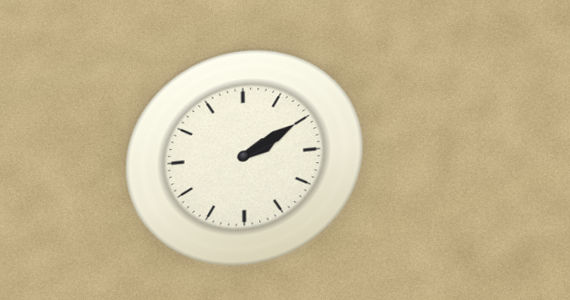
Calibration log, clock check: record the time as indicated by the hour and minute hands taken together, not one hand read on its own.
2:10
